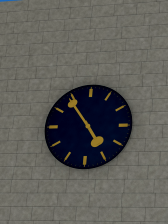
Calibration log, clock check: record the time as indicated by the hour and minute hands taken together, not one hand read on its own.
4:54
